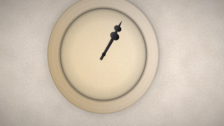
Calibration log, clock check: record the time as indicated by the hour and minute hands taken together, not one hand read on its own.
1:05
